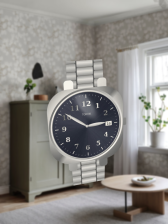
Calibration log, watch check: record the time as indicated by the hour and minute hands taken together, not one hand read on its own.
2:51
